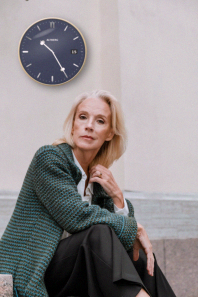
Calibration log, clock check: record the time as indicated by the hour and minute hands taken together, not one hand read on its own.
10:25
